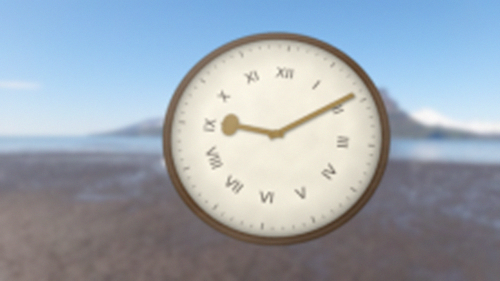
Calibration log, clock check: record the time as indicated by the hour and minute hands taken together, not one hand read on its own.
9:09
